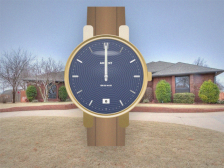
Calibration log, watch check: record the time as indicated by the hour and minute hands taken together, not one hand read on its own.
12:00
